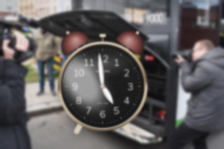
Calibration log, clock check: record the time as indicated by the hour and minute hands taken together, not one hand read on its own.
4:59
